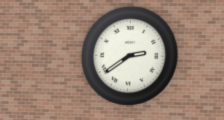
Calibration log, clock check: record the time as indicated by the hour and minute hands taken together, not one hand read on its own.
2:39
